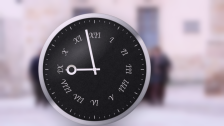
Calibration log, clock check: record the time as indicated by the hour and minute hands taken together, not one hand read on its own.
8:58
